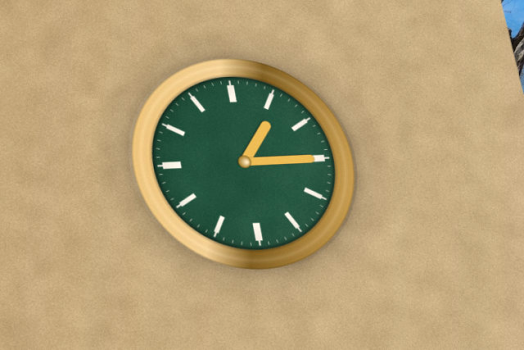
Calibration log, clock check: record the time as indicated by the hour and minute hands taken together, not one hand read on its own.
1:15
